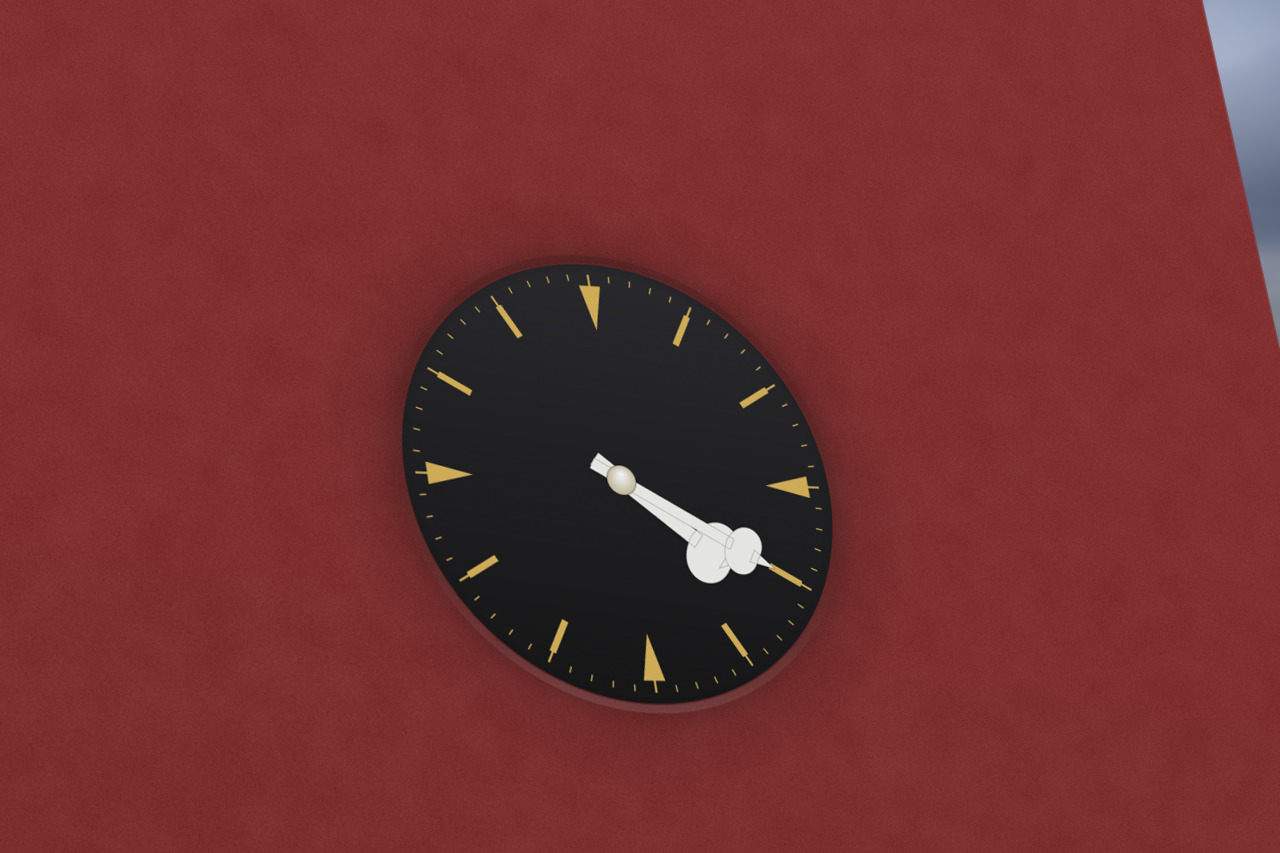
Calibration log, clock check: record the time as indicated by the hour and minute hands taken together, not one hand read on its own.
4:20
